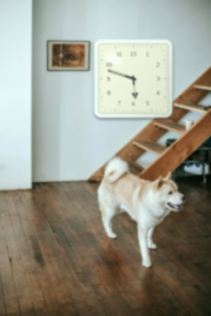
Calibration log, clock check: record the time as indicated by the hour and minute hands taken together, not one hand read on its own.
5:48
